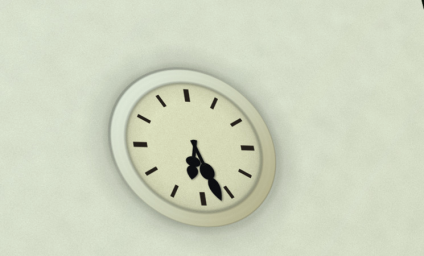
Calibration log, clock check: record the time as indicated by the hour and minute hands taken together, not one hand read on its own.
6:27
